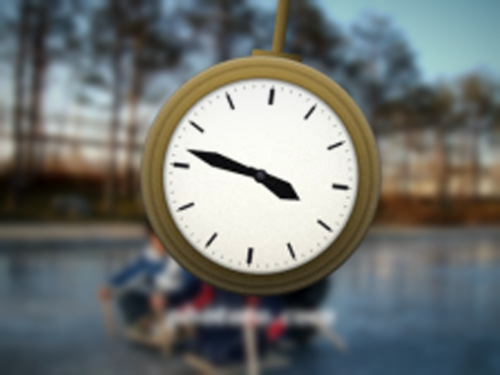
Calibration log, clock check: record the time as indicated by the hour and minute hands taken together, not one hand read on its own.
3:47
